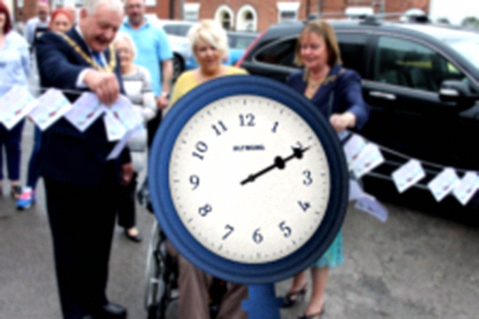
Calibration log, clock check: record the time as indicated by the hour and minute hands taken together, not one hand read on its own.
2:11
